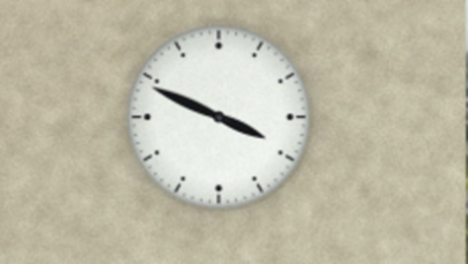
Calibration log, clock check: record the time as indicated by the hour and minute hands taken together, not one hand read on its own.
3:49
